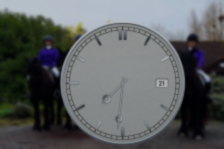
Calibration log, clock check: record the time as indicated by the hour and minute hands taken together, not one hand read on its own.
7:31
